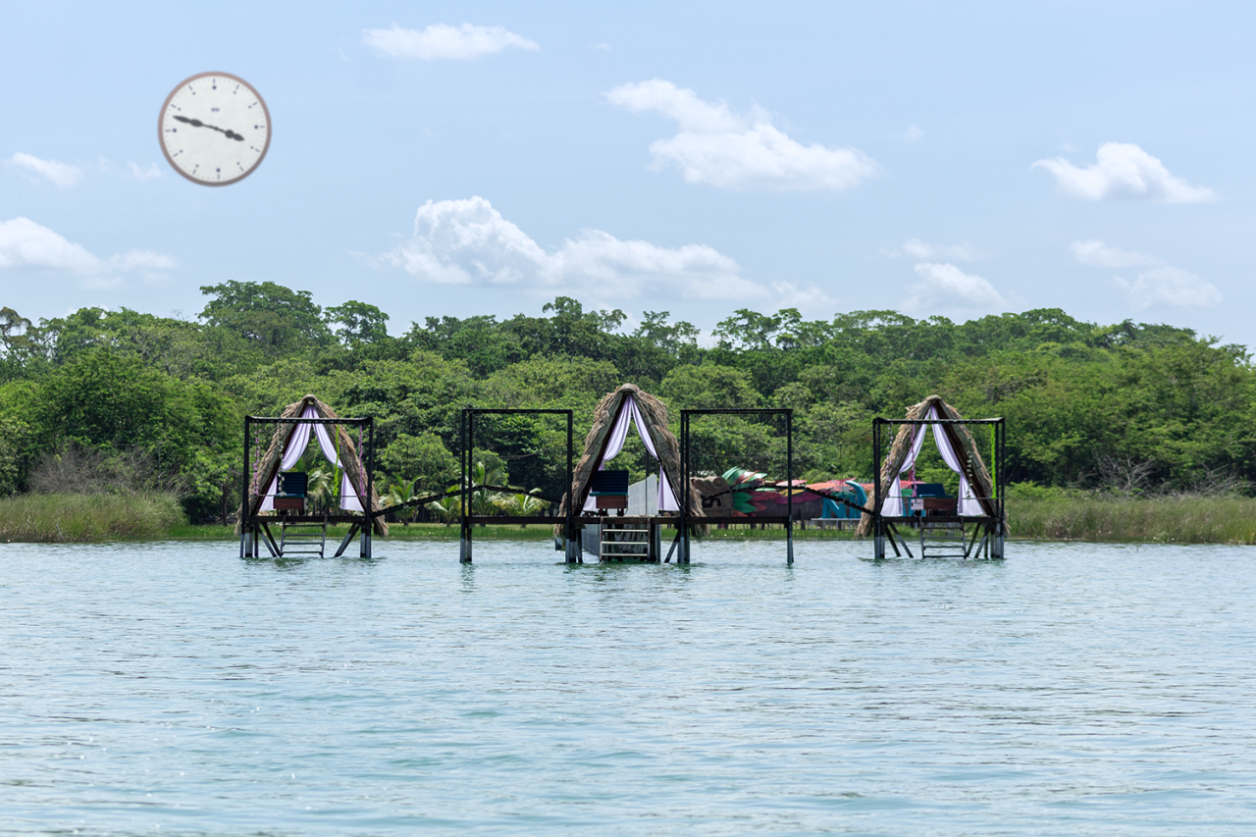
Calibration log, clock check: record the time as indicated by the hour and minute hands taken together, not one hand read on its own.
3:48
